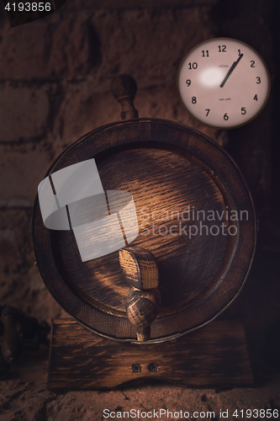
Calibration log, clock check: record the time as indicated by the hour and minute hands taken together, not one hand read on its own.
1:06
